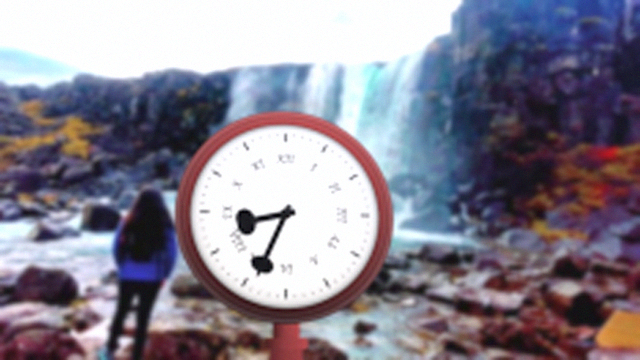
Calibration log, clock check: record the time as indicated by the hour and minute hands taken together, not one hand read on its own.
8:34
